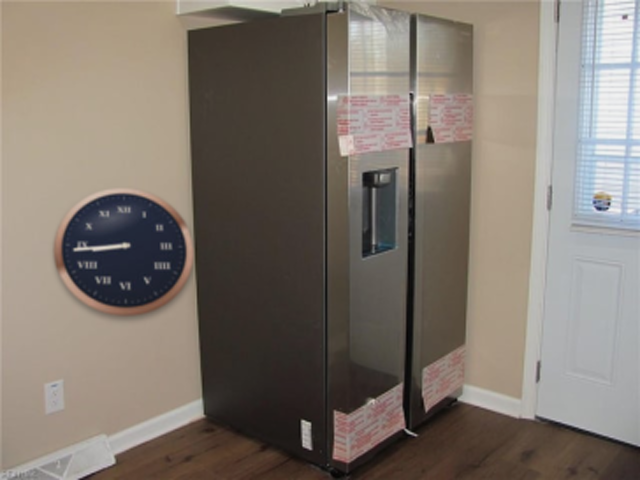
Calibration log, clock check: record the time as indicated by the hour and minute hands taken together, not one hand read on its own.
8:44
